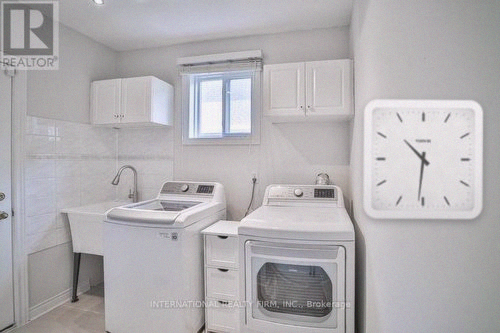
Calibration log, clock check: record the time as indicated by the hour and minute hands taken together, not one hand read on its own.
10:31
